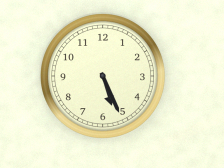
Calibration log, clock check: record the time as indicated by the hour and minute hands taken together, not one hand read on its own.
5:26
